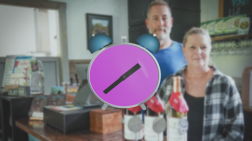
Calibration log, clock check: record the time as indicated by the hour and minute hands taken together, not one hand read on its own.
1:38
